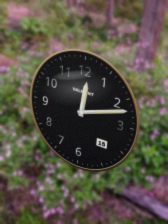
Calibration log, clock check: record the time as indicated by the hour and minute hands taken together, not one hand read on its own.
12:12
